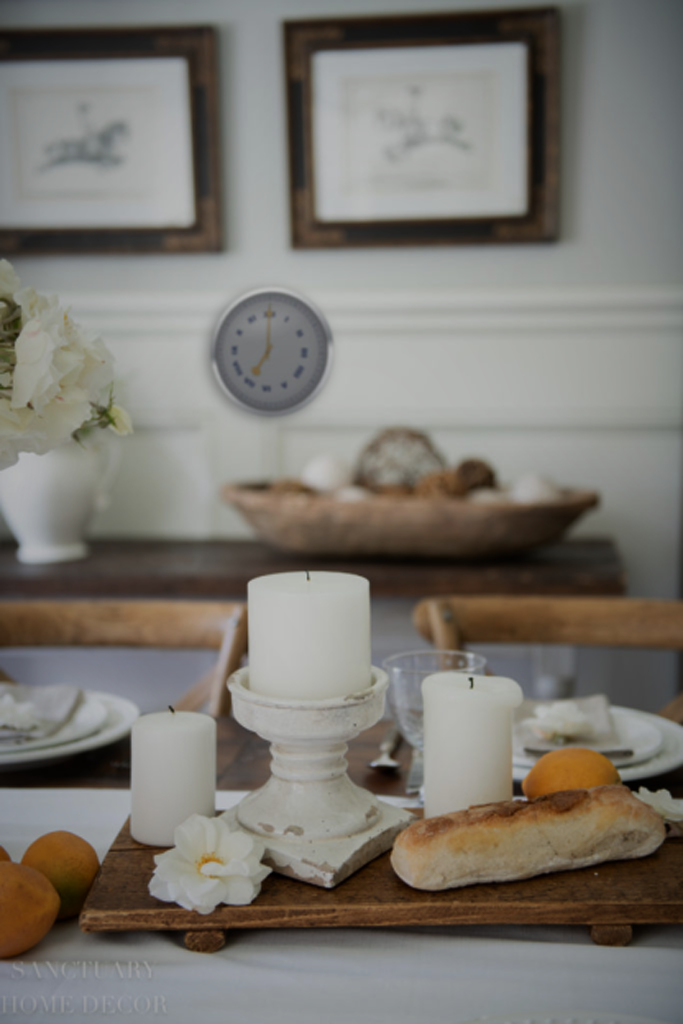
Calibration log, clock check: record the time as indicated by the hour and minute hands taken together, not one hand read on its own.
7:00
